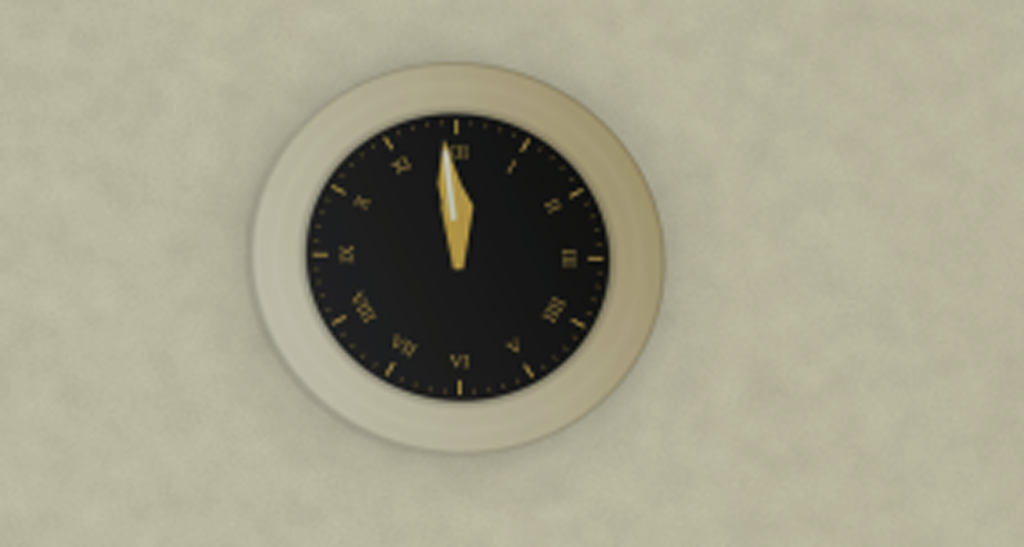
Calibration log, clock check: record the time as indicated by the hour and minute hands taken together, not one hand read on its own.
11:59
